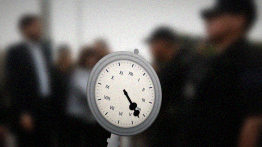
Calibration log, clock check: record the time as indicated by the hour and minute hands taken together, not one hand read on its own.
4:22
